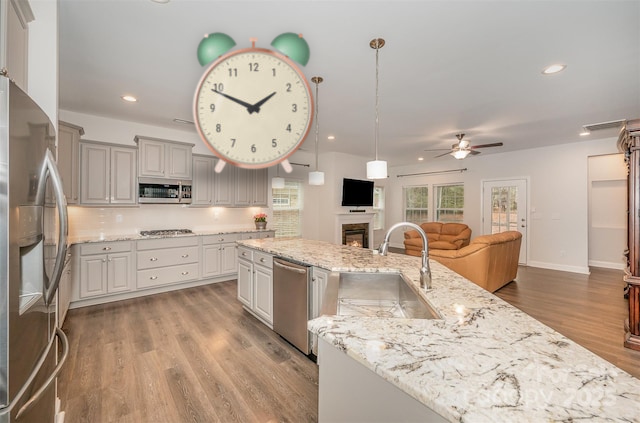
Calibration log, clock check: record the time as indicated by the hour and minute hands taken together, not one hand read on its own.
1:49
